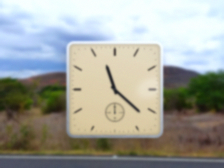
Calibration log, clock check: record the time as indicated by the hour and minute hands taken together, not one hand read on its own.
11:22
